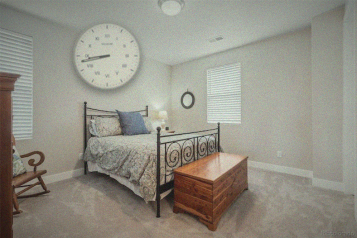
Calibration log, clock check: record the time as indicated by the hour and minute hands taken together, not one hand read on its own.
8:43
